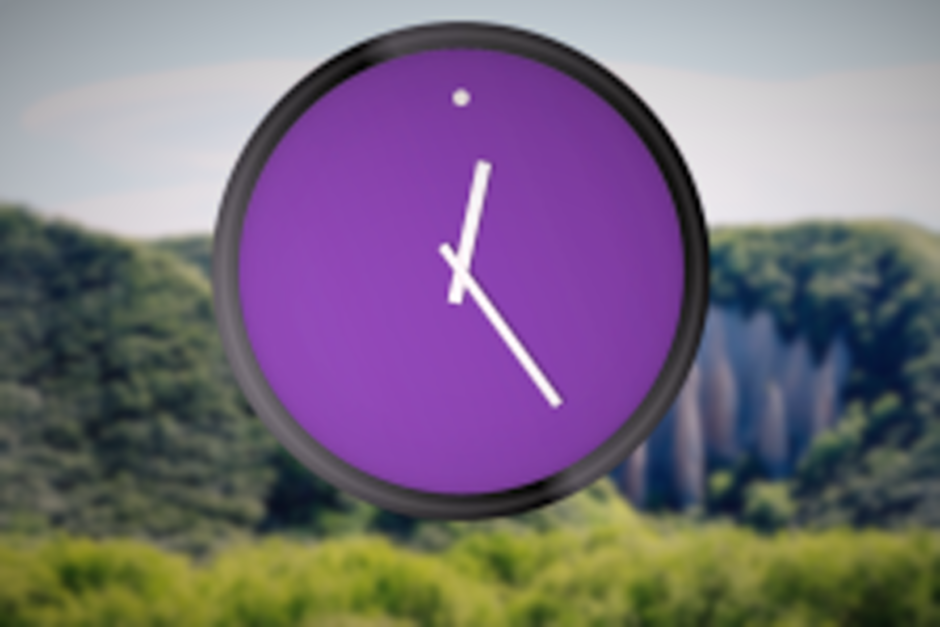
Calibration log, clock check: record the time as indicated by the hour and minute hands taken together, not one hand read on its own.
12:24
